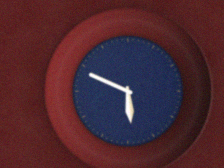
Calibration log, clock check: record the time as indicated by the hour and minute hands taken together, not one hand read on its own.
5:49
